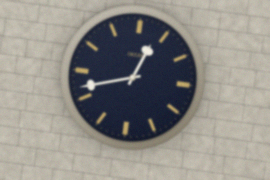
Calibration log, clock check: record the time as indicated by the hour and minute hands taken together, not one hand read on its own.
12:42
